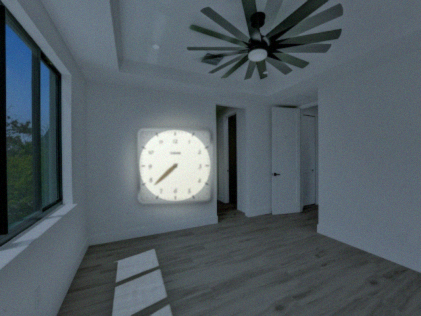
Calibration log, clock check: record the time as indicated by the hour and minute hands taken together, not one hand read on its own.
7:38
